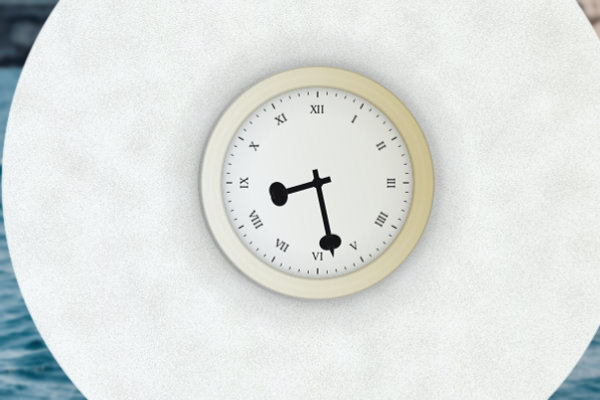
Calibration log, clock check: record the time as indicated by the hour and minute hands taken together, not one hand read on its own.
8:28
